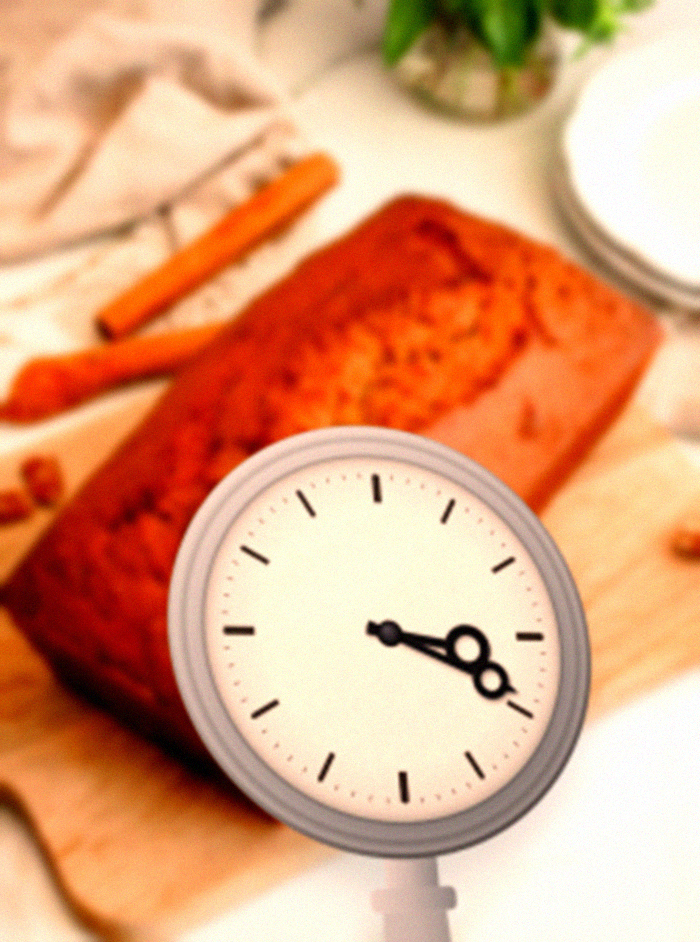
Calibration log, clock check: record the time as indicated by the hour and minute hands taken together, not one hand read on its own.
3:19
